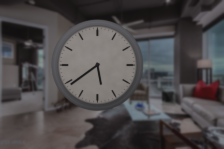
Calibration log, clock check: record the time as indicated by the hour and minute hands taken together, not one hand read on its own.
5:39
